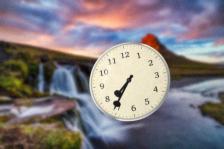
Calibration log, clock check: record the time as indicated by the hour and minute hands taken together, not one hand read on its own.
7:36
